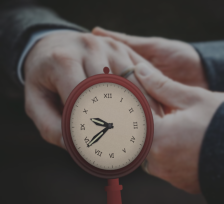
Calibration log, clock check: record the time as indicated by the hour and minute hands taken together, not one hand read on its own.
9:39
